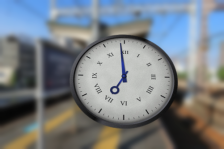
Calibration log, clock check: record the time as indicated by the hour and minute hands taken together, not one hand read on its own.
6:59
